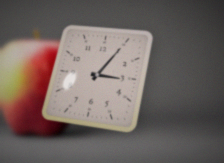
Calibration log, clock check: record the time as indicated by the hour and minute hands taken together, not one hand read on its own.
3:05
